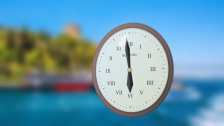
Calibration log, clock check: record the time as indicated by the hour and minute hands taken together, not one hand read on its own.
5:59
